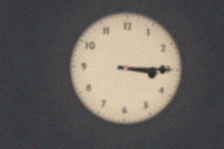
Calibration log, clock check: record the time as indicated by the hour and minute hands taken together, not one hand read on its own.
3:15
